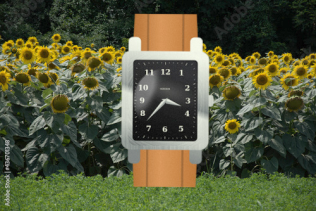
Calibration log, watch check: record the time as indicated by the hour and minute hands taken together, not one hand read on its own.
3:37
